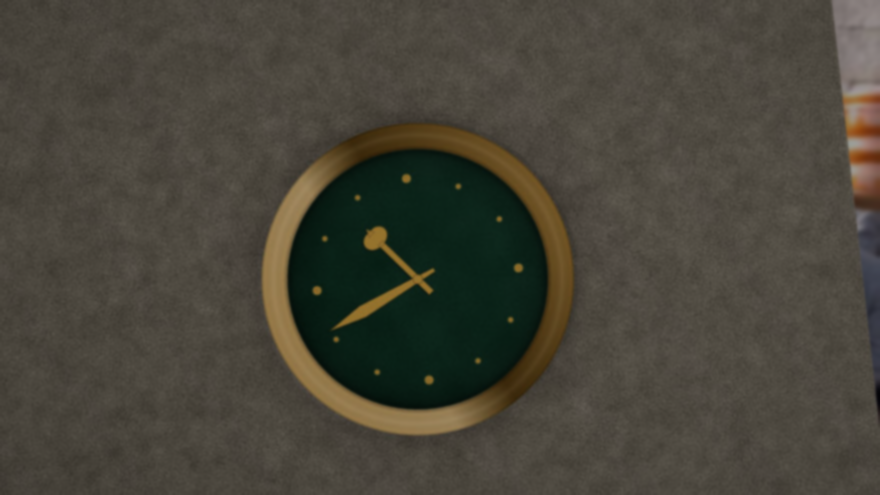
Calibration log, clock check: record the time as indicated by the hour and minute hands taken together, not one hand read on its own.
10:41
